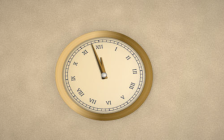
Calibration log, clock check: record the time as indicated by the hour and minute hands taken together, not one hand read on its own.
11:58
